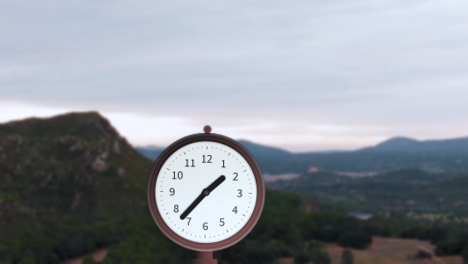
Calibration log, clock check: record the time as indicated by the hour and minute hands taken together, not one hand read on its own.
1:37
